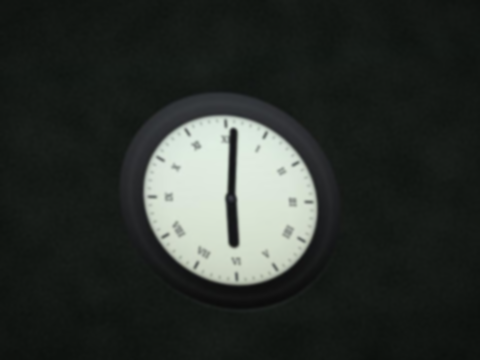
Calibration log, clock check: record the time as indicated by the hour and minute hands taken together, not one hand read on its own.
6:01
